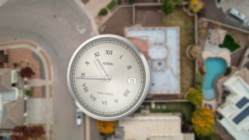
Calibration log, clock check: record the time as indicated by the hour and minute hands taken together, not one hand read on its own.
10:44
